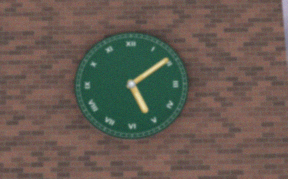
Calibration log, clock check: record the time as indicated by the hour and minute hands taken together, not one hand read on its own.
5:09
